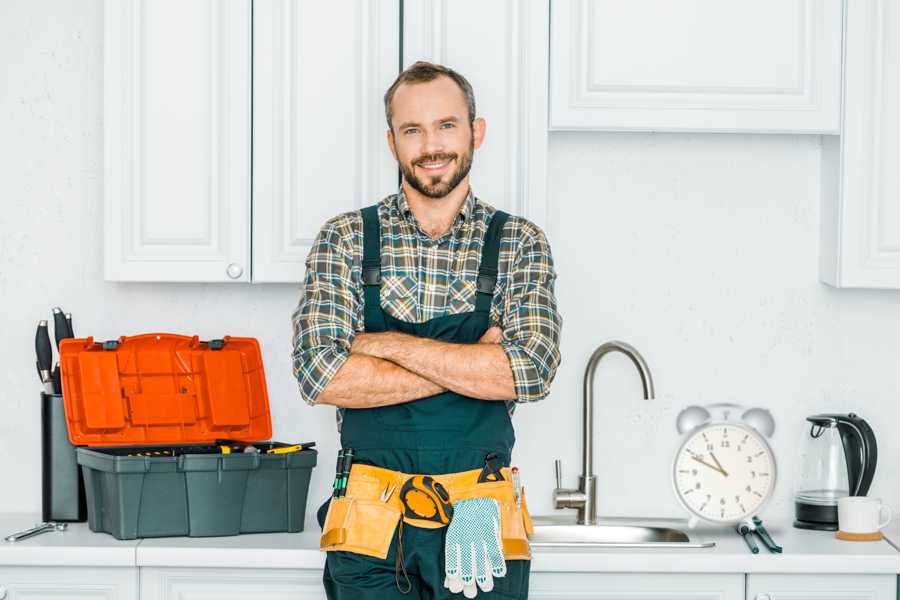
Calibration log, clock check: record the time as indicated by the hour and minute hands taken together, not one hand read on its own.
10:49
